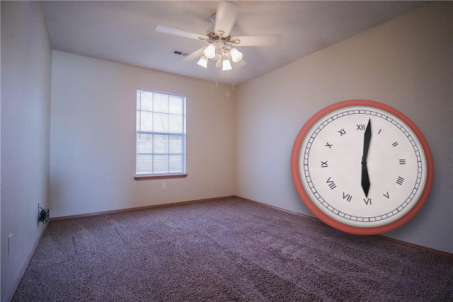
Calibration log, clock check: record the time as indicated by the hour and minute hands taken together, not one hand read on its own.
6:02
